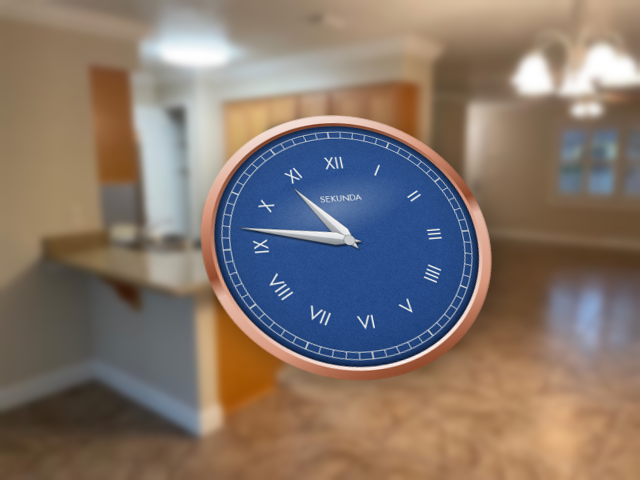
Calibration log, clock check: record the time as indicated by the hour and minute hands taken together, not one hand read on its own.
10:47
